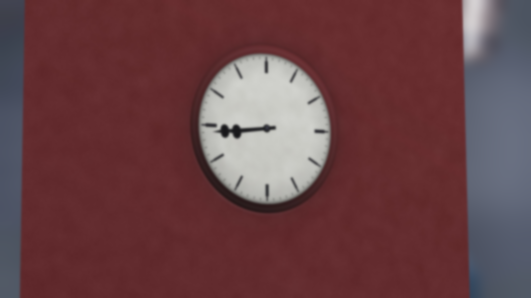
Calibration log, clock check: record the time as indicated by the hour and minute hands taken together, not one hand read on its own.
8:44
